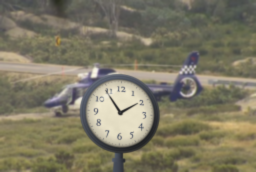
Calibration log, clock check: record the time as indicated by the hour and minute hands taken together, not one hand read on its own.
1:54
